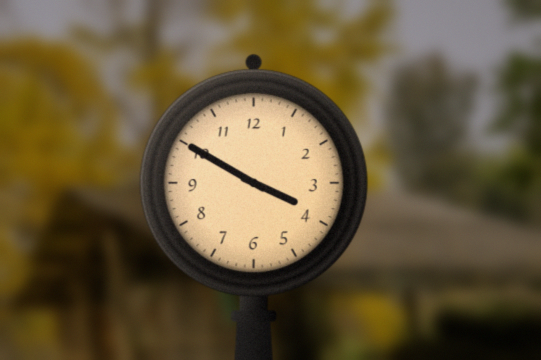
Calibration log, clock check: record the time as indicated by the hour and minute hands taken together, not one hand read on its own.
3:50
